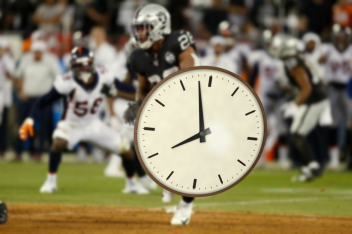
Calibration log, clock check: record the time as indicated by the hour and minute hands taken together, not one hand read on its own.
7:58
